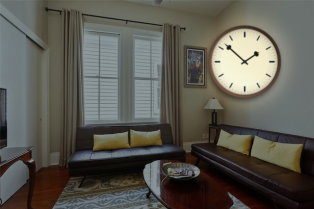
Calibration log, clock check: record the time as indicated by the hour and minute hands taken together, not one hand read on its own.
1:52
